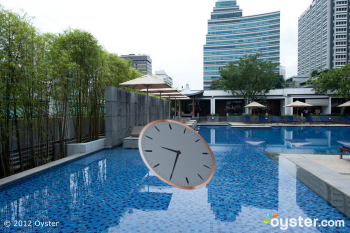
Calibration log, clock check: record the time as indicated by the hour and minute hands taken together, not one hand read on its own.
9:35
